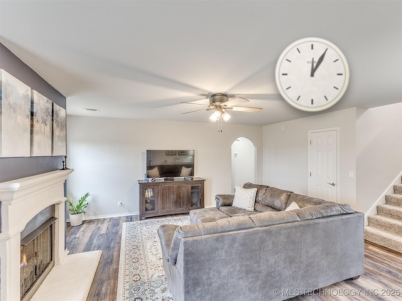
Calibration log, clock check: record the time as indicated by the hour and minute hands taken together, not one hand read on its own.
12:05
